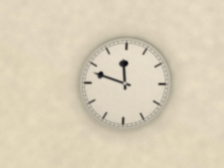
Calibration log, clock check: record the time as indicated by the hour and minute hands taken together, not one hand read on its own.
11:48
